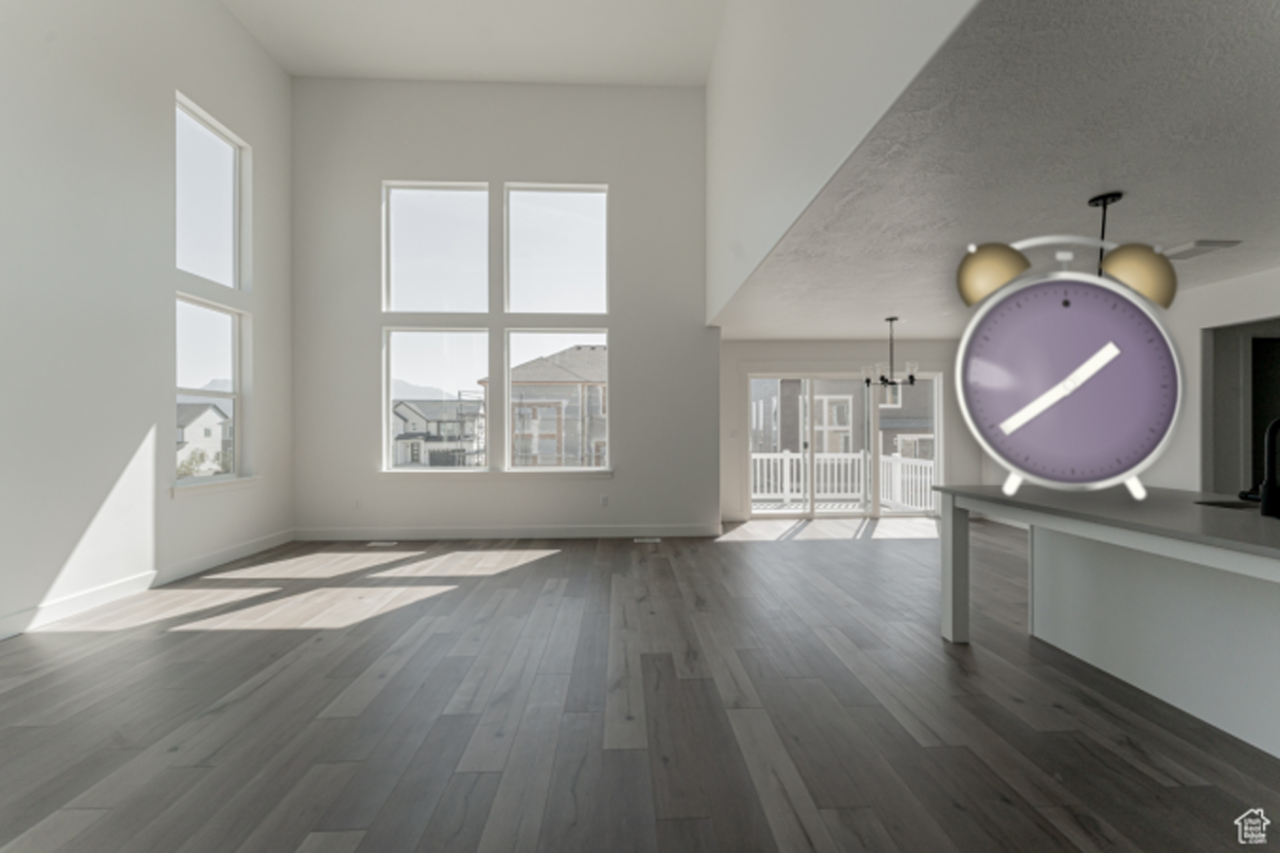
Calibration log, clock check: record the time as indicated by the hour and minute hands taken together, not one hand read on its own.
1:39
